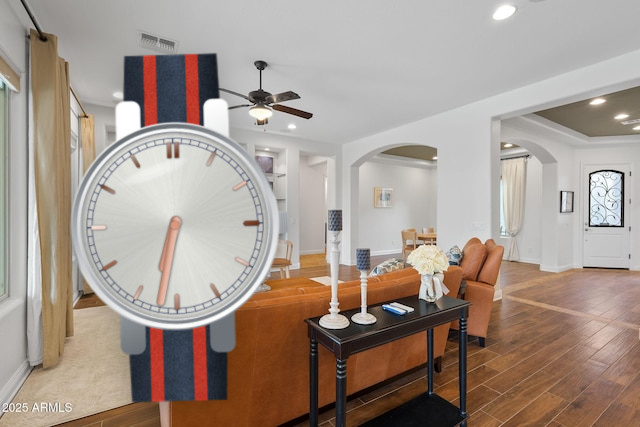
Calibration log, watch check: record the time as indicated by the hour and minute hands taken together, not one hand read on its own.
6:32
